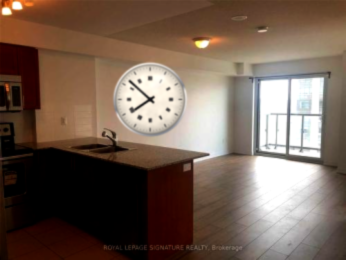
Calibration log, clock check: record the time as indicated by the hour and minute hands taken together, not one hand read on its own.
7:52
